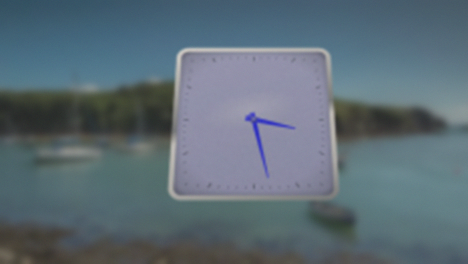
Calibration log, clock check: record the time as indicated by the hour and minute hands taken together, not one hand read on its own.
3:28
